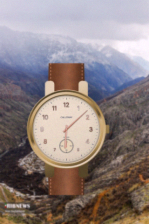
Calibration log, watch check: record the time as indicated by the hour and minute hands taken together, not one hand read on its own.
6:08
